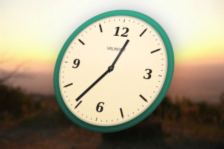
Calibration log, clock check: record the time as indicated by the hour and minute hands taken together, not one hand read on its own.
12:36
